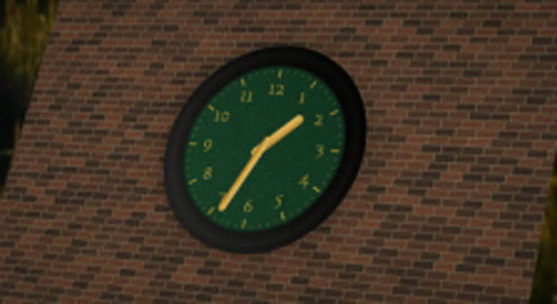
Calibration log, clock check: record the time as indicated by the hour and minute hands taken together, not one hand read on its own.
1:34
